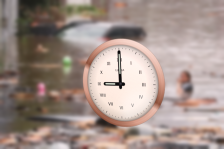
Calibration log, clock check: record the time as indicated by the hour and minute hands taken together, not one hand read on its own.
9:00
